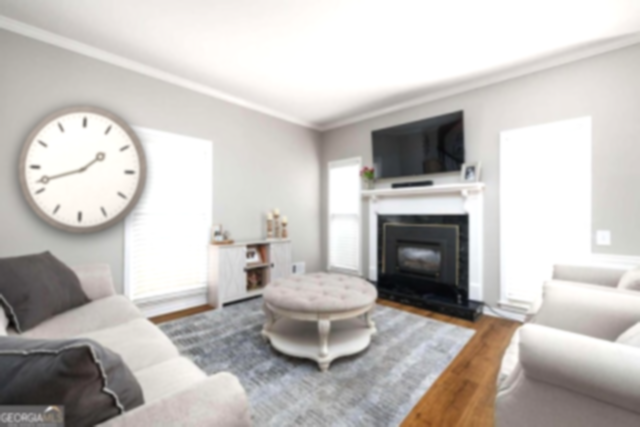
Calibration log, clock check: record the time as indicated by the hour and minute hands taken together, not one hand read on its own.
1:42
